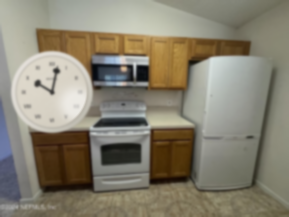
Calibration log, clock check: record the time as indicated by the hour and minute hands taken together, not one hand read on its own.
10:02
